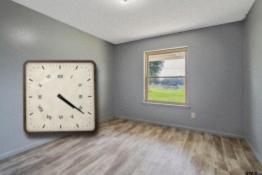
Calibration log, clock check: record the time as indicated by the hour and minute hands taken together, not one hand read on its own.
4:21
